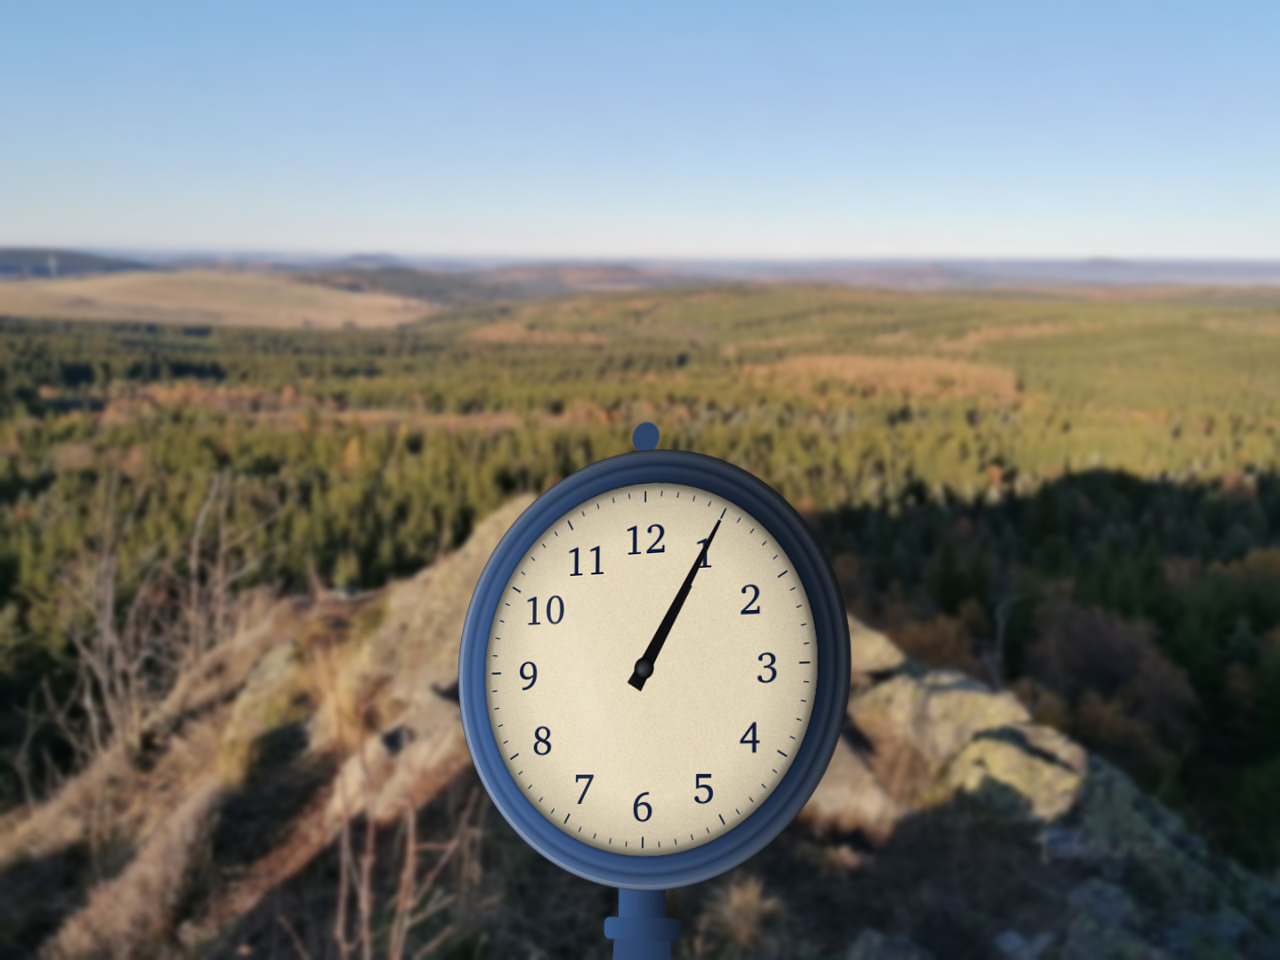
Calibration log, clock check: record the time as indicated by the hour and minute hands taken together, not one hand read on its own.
1:05
